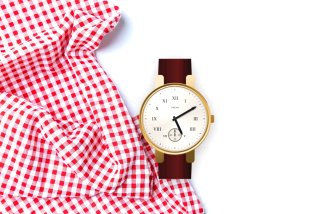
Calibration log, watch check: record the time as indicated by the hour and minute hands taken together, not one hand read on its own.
5:10
